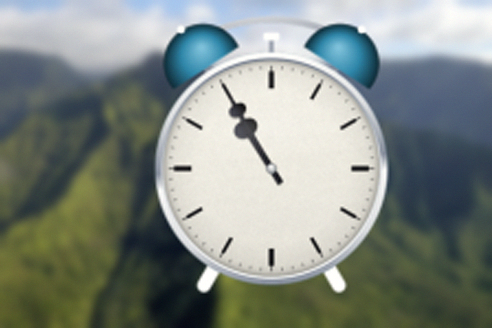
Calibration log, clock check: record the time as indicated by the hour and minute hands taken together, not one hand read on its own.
10:55
